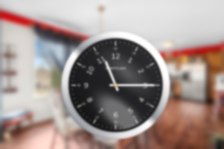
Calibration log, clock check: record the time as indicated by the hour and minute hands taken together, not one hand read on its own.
11:15
